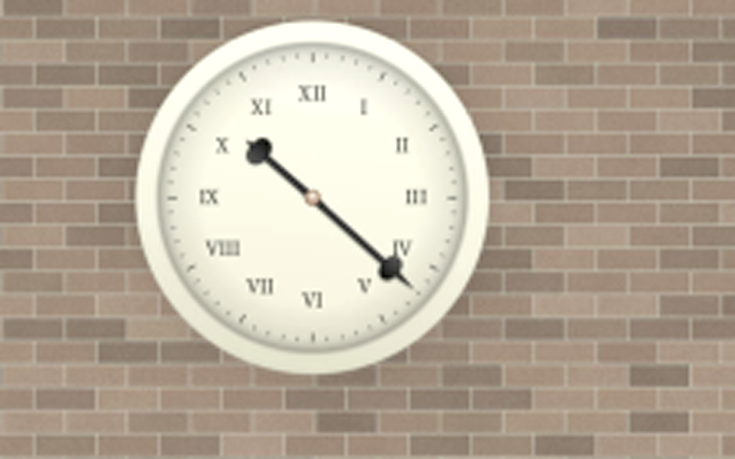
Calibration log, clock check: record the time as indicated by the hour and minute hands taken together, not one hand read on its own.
10:22
